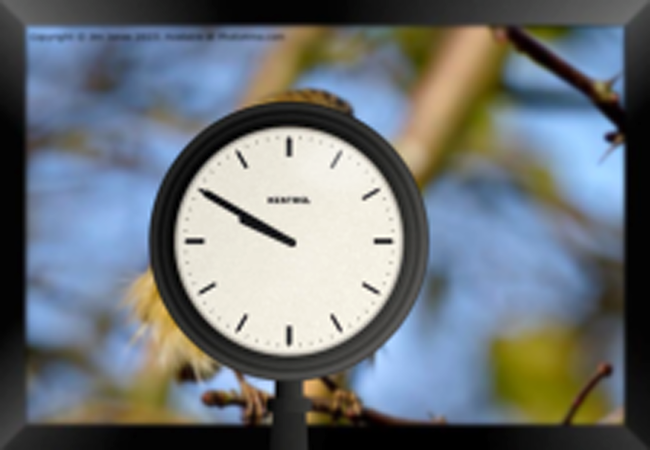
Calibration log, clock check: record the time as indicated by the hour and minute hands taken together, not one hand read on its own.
9:50
